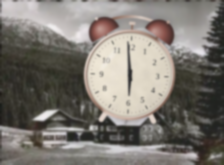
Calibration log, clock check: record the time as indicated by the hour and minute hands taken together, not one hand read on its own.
5:59
